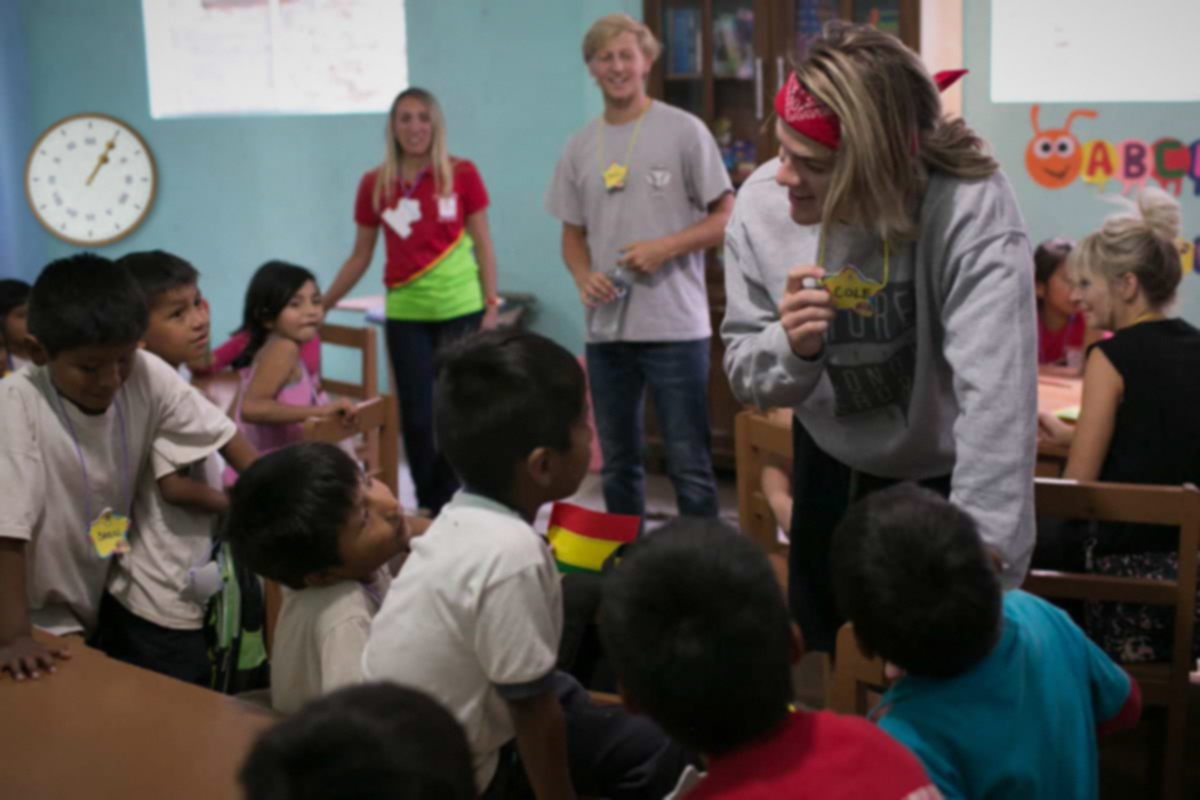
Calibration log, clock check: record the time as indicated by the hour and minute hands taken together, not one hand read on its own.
1:05
